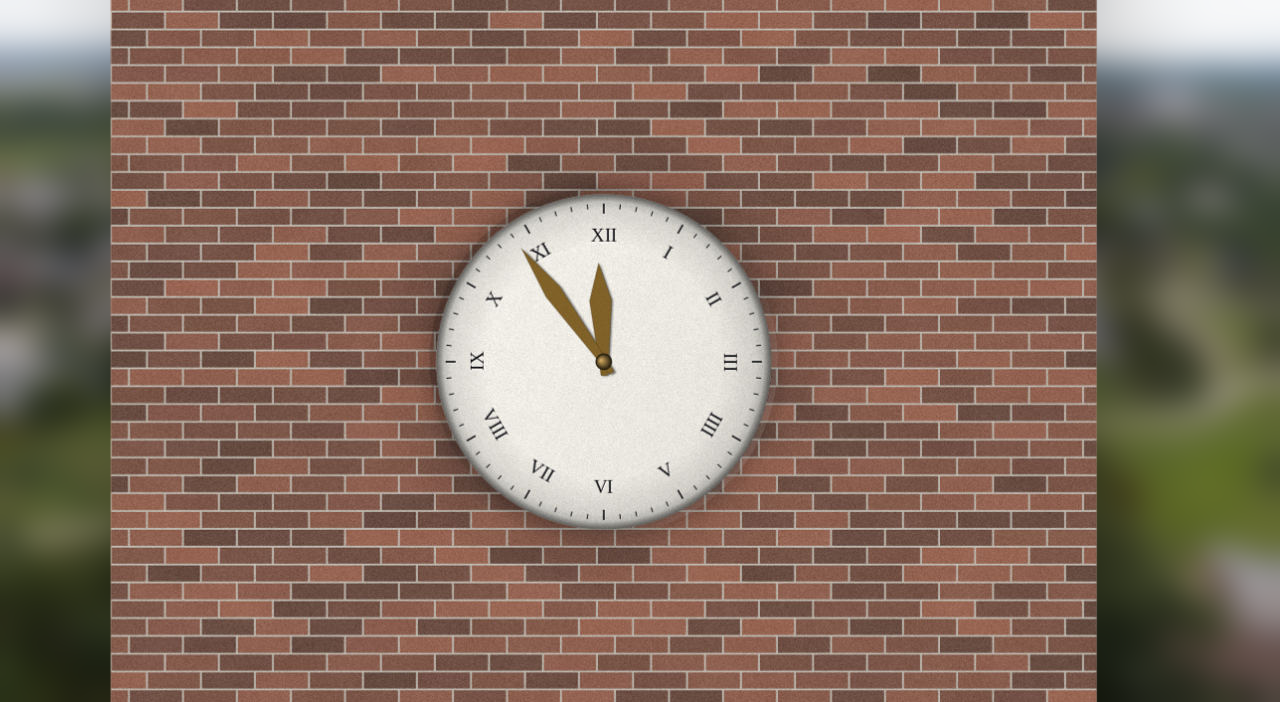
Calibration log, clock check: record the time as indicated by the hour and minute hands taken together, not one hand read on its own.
11:54
